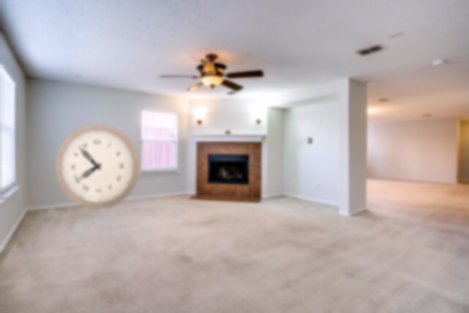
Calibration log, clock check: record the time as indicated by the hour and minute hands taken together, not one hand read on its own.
7:53
